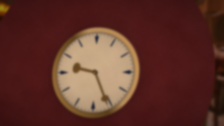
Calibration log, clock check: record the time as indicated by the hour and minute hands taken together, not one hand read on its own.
9:26
